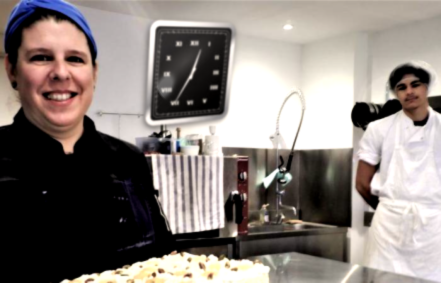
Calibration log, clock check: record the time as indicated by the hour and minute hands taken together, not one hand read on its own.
12:35
